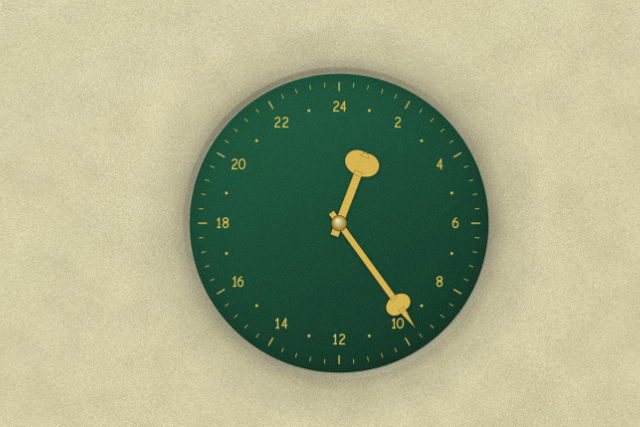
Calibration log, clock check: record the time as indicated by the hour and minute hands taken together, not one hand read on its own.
1:24
